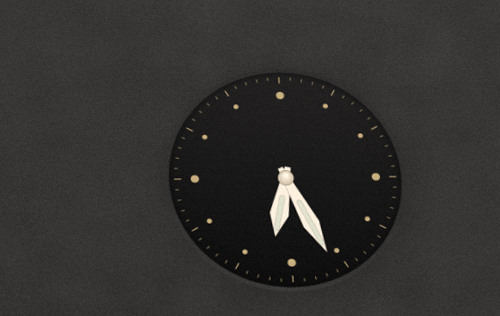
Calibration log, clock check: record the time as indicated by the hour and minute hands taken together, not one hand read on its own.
6:26
